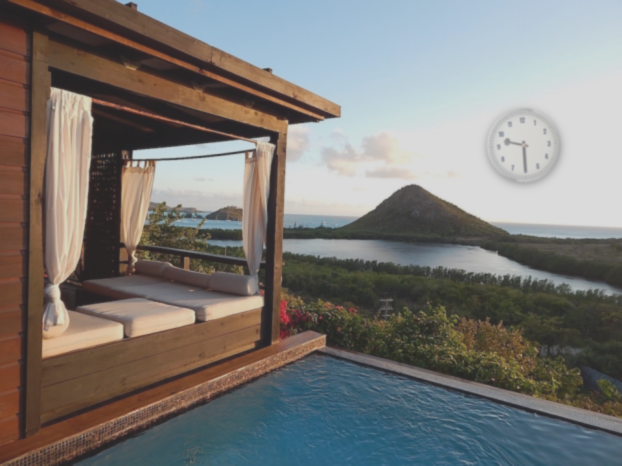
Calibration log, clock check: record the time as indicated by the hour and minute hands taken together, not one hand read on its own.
9:30
